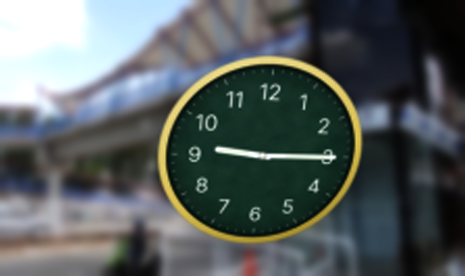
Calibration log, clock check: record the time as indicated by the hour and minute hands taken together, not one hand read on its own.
9:15
